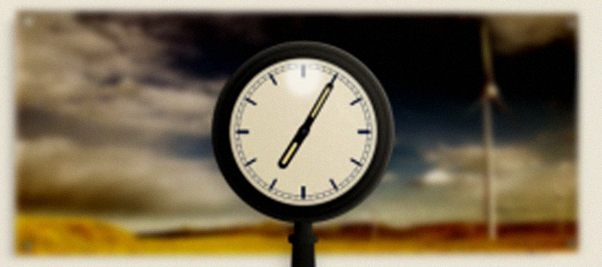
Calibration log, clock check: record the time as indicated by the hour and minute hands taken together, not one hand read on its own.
7:05
